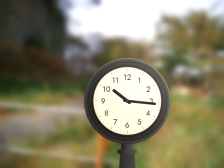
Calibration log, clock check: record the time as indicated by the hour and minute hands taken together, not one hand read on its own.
10:16
